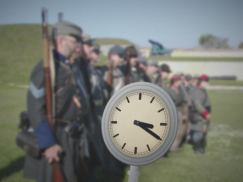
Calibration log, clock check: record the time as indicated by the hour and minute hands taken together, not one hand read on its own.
3:20
